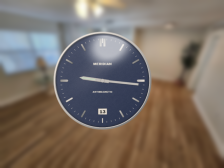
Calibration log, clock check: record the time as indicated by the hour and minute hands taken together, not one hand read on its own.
9:16
